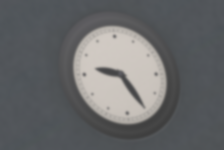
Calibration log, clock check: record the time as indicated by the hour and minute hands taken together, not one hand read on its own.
9:25
